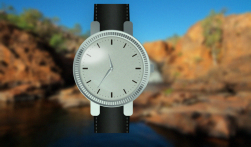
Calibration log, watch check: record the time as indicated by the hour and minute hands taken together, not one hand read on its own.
11:36
